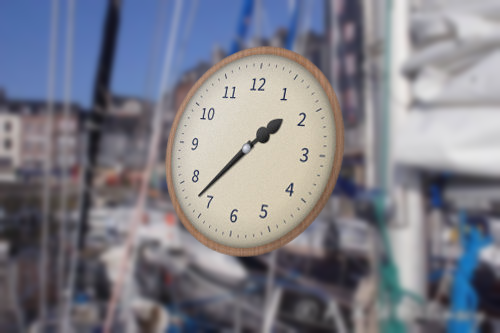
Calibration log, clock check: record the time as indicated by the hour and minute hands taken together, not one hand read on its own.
1:37
